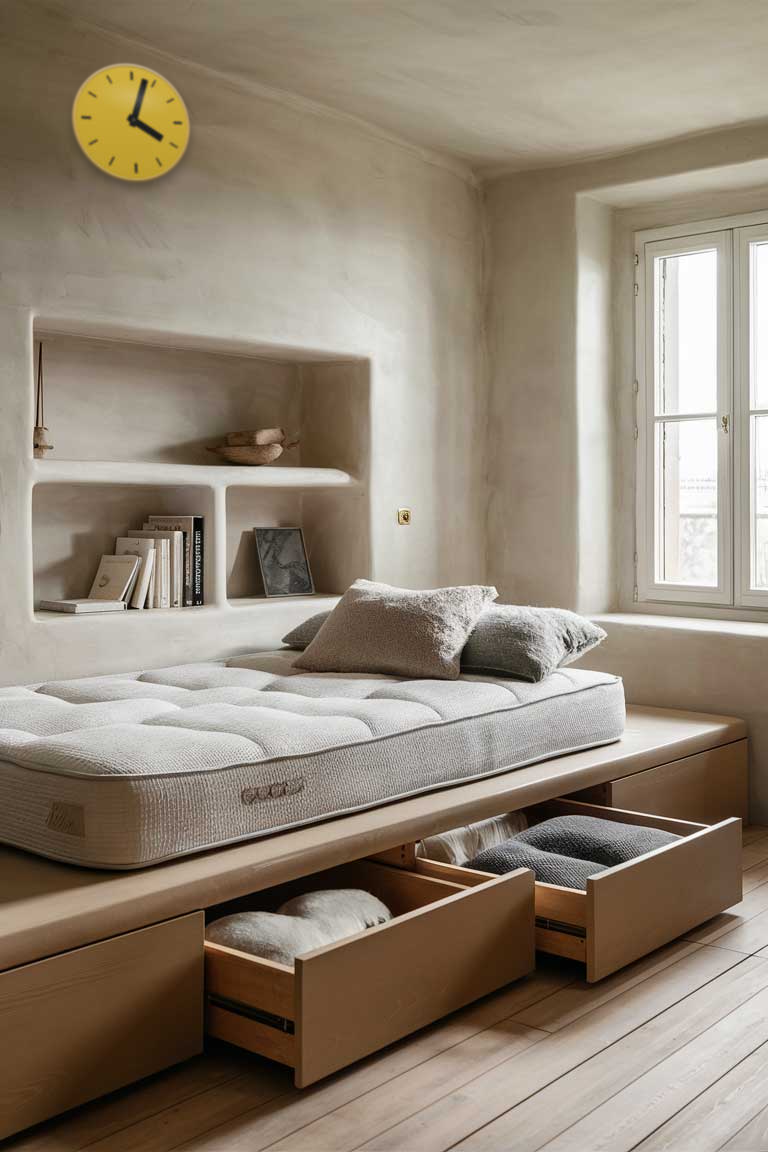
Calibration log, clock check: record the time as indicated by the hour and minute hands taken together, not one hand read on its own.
4:03
